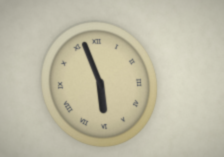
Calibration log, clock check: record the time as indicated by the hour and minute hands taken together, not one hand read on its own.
5:57
